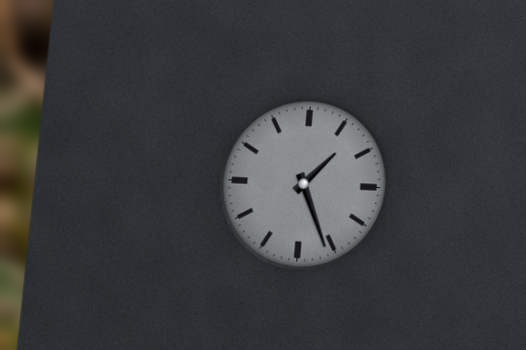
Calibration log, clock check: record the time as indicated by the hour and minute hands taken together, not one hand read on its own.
1:26
